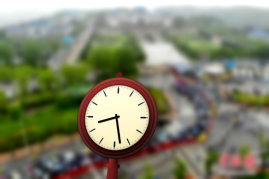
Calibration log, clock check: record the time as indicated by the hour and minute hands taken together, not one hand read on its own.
8:28
